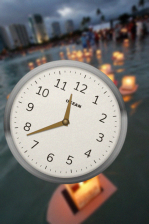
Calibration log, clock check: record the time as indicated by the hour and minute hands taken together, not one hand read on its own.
11:38
